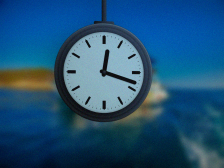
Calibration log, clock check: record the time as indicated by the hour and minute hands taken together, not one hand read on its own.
12:18
